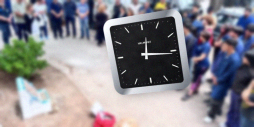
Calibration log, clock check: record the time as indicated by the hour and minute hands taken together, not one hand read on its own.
12:16
